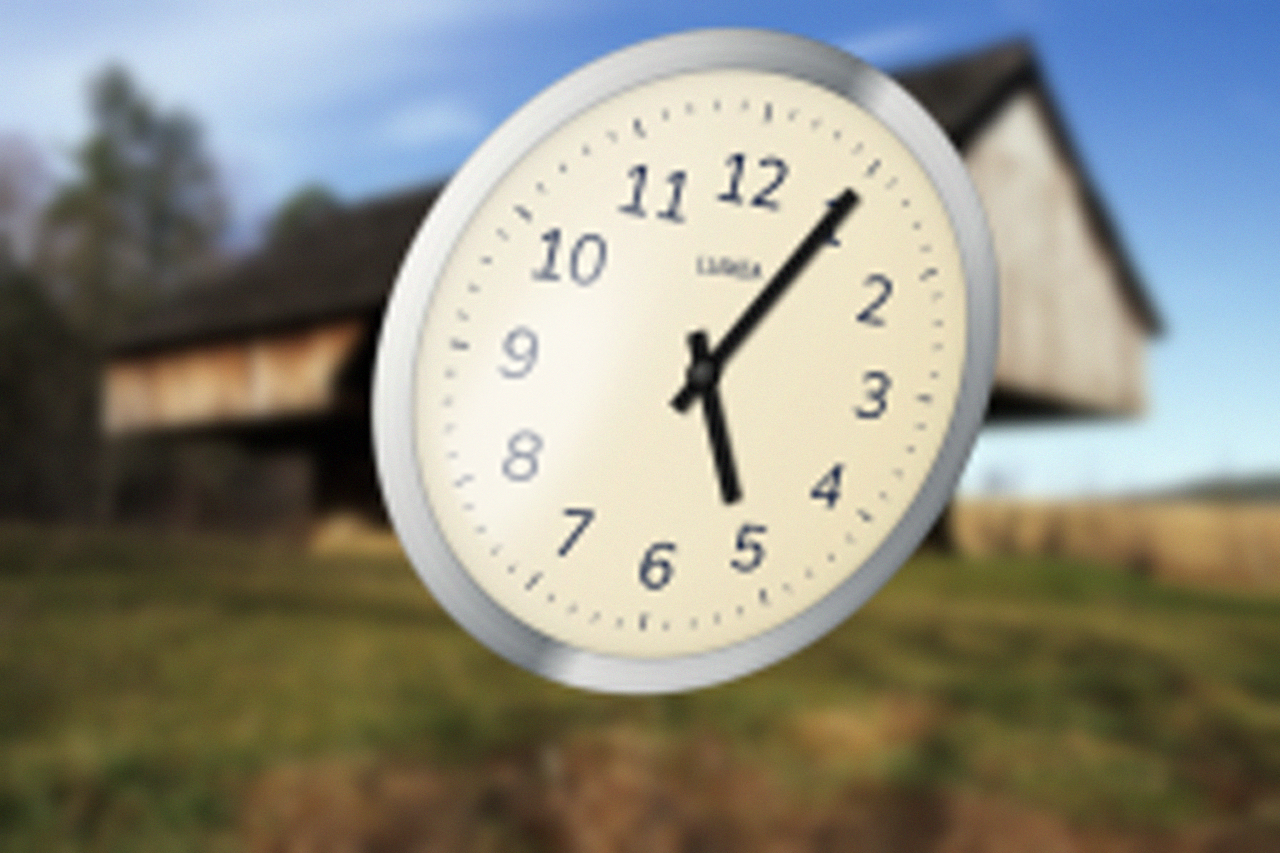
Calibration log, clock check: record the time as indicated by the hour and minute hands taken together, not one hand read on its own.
5:05
